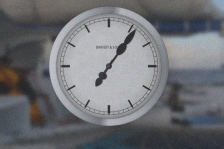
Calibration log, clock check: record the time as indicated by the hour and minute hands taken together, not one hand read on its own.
7:06
